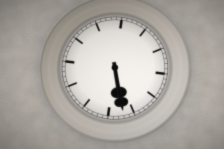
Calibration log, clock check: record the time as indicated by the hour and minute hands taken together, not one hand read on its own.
5:27
